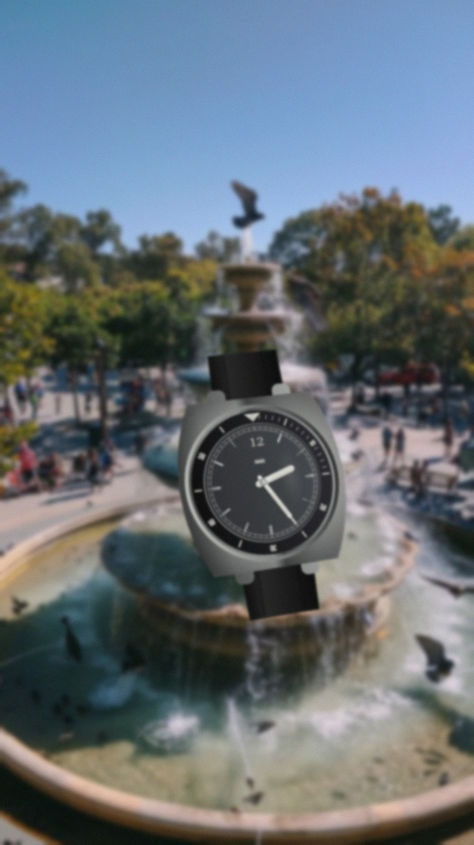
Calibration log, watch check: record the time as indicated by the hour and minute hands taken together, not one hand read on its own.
2:25
